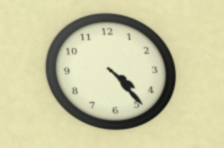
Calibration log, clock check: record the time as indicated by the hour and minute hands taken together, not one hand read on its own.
4:24
